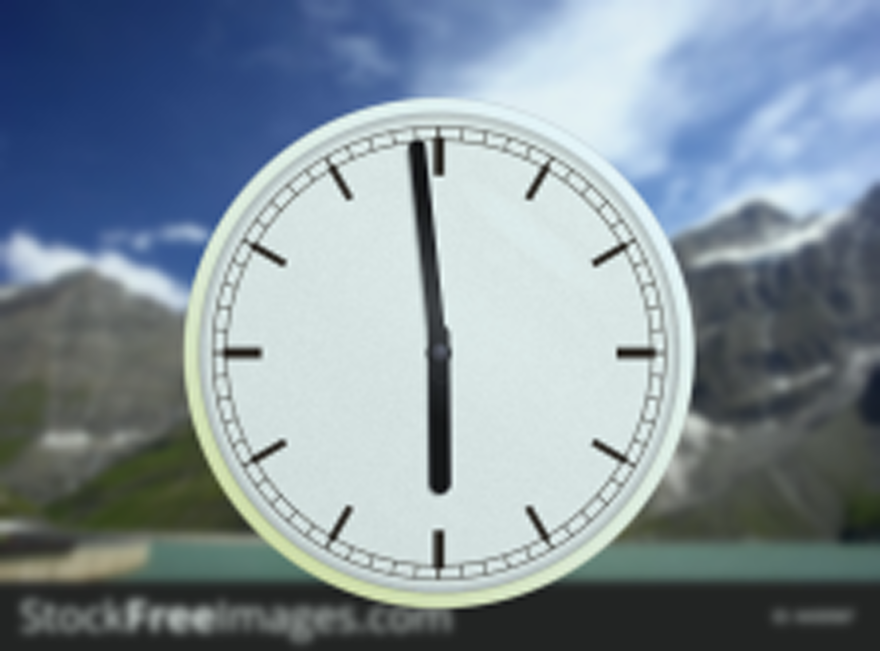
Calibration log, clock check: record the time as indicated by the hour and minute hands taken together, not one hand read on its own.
5:59
